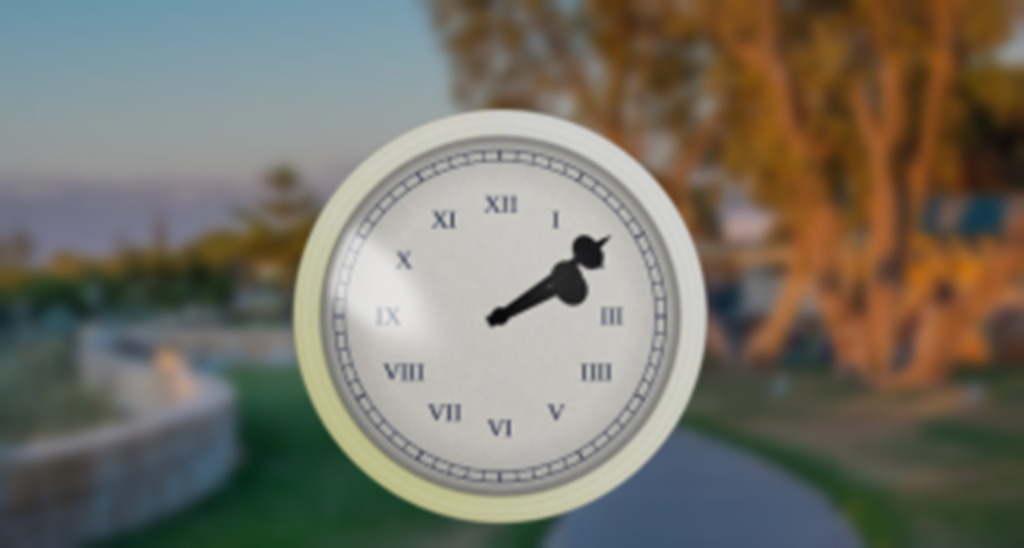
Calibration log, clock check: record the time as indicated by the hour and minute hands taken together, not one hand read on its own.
2:09
